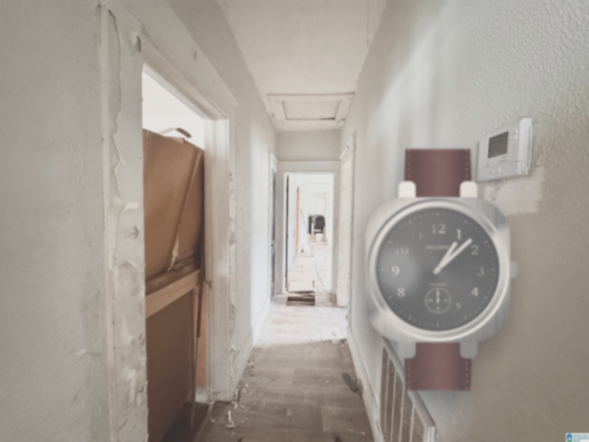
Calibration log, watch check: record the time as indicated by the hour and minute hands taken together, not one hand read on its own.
1:08
